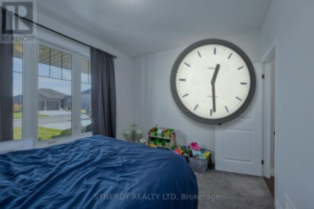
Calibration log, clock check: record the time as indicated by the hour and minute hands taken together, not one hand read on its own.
12:29
